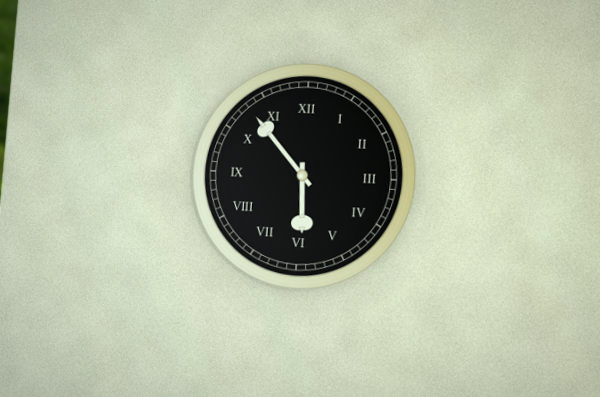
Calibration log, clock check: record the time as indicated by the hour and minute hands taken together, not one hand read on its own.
5:53
